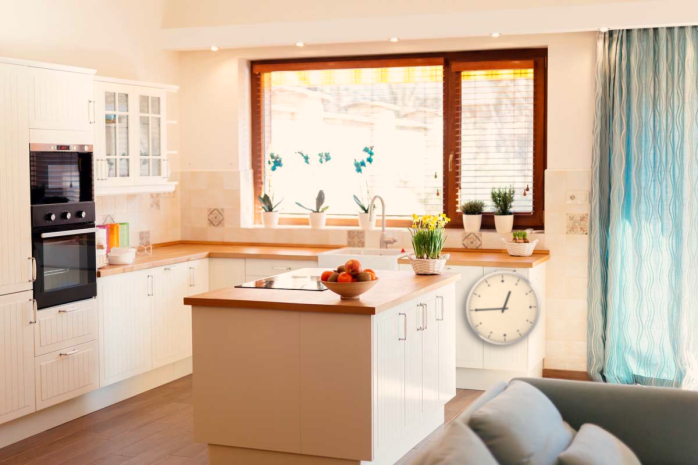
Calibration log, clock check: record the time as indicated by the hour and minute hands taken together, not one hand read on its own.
12:45
